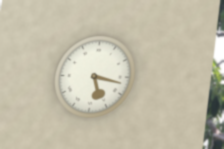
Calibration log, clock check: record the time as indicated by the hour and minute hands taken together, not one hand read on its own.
5:17
